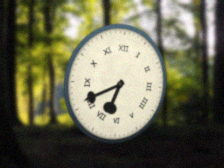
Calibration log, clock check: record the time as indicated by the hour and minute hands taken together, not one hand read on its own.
6:41
